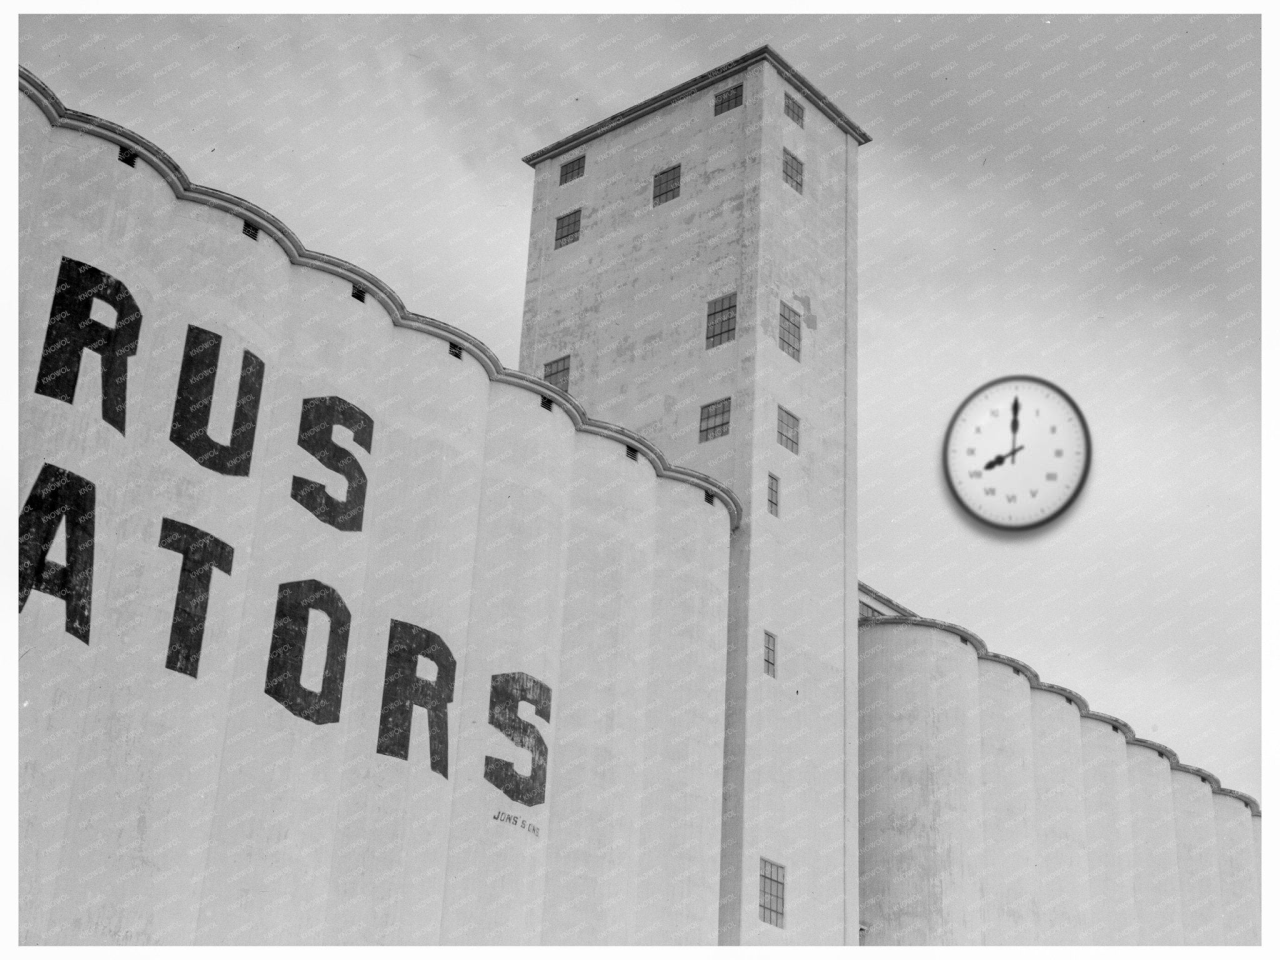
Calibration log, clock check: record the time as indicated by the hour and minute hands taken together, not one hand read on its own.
8:00
